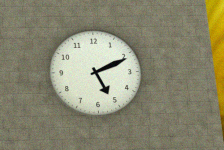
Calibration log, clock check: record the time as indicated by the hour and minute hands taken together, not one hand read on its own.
5:11
